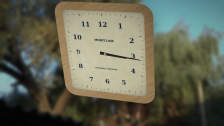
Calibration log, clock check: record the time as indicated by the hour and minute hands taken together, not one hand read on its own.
3:16
